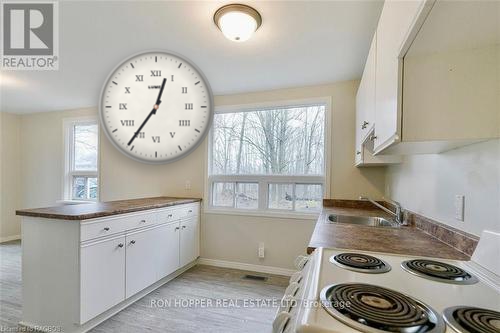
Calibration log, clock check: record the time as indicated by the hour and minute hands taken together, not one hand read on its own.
12:36
